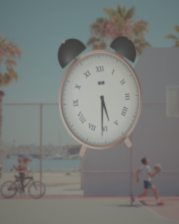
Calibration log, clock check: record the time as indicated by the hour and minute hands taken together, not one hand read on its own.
5:31
